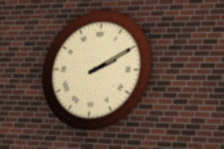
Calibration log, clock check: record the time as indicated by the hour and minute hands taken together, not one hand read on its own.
2:10
